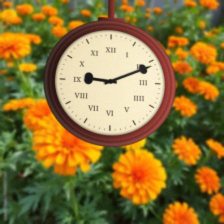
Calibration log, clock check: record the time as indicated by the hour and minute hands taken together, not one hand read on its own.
9:11
